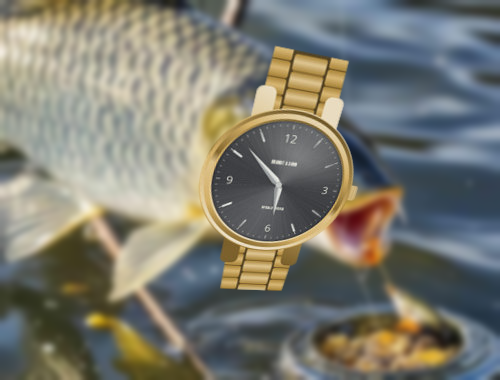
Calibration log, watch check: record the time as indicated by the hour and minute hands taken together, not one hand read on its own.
5:52
